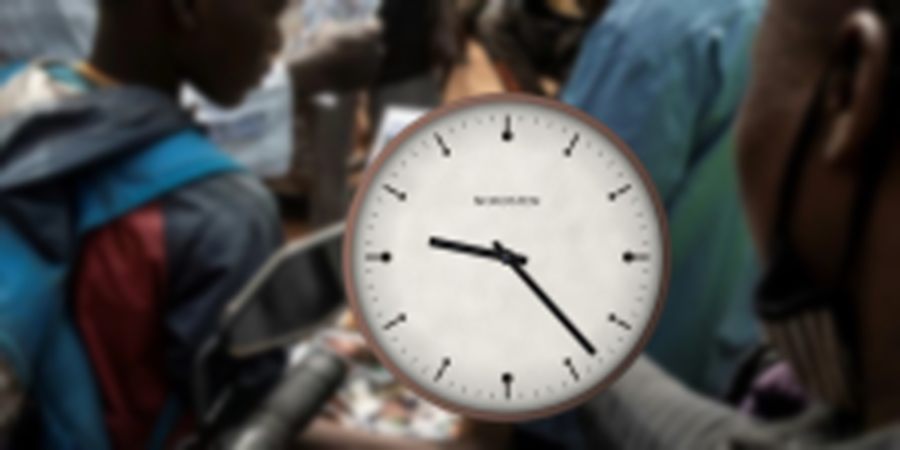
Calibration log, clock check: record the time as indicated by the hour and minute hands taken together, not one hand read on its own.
9:23
